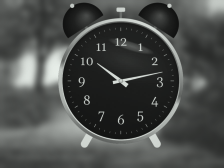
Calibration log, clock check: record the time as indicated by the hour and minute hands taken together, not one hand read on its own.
10:13
